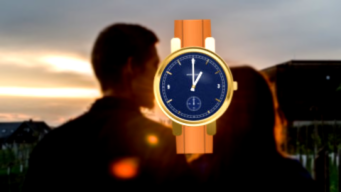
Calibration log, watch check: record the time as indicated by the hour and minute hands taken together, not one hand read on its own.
1:00
